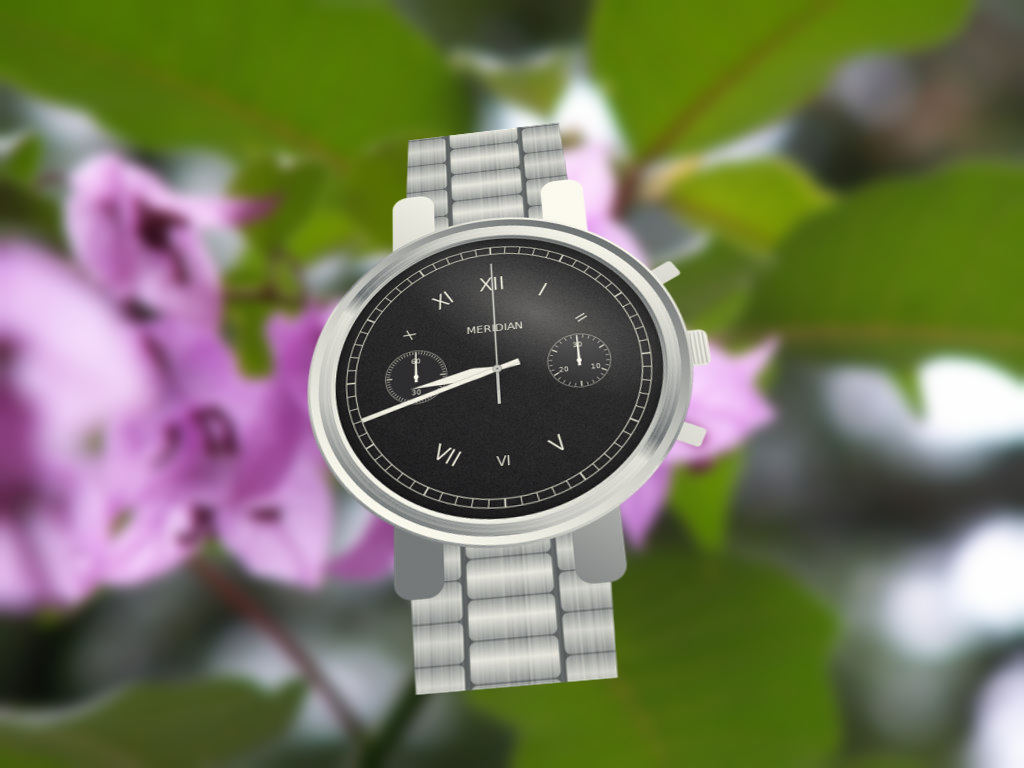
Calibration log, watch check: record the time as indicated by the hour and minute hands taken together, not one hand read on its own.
8:42
